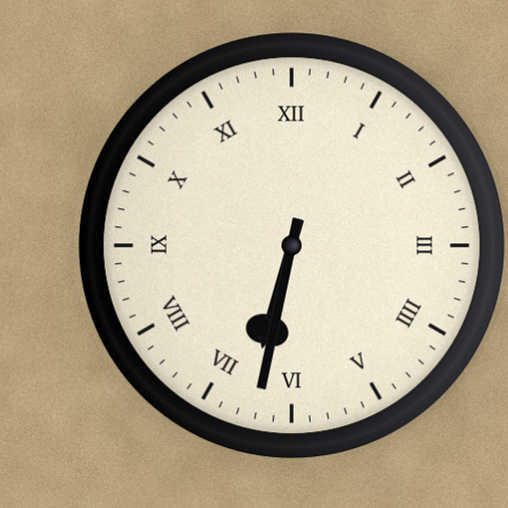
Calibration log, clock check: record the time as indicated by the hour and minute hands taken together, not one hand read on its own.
6:32
